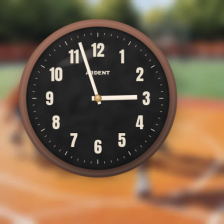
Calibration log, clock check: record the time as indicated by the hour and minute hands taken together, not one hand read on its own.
2:57
